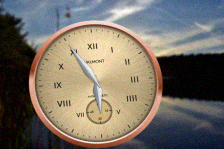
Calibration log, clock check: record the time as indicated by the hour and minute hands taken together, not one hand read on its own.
5:55
